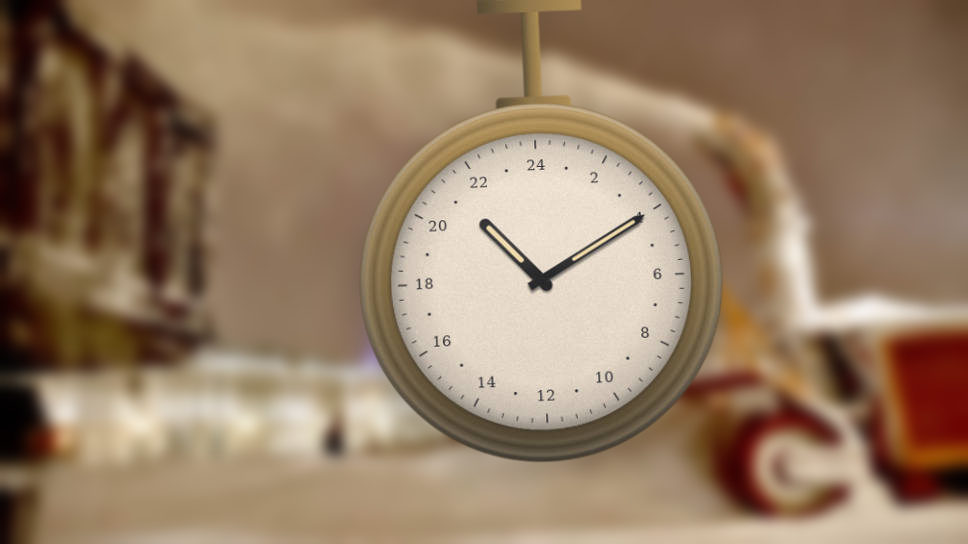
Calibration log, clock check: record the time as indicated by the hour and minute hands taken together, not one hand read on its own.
21:10
